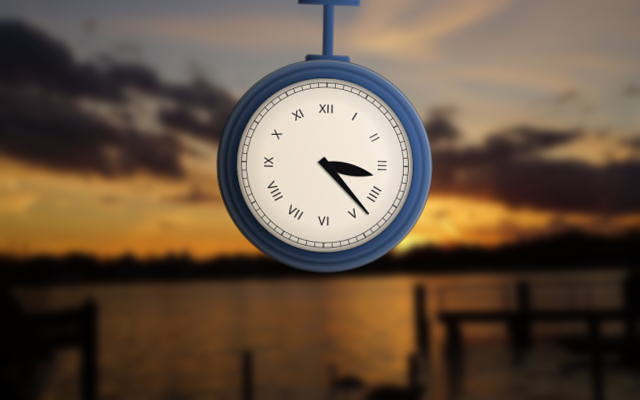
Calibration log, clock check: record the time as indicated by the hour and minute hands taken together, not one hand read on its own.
3:23
